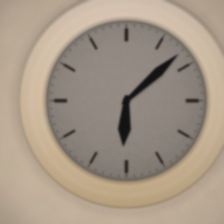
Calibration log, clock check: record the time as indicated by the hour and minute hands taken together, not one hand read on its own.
6:08
